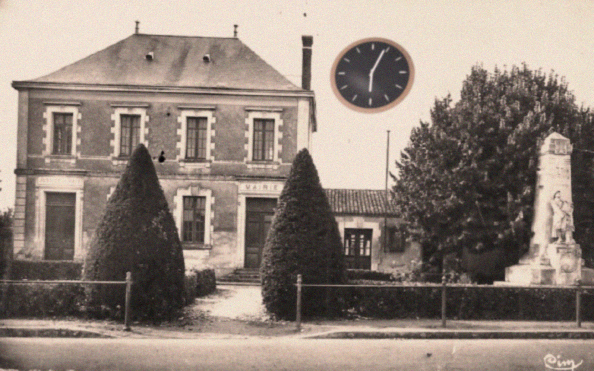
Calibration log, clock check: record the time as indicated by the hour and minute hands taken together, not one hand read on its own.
6:04
